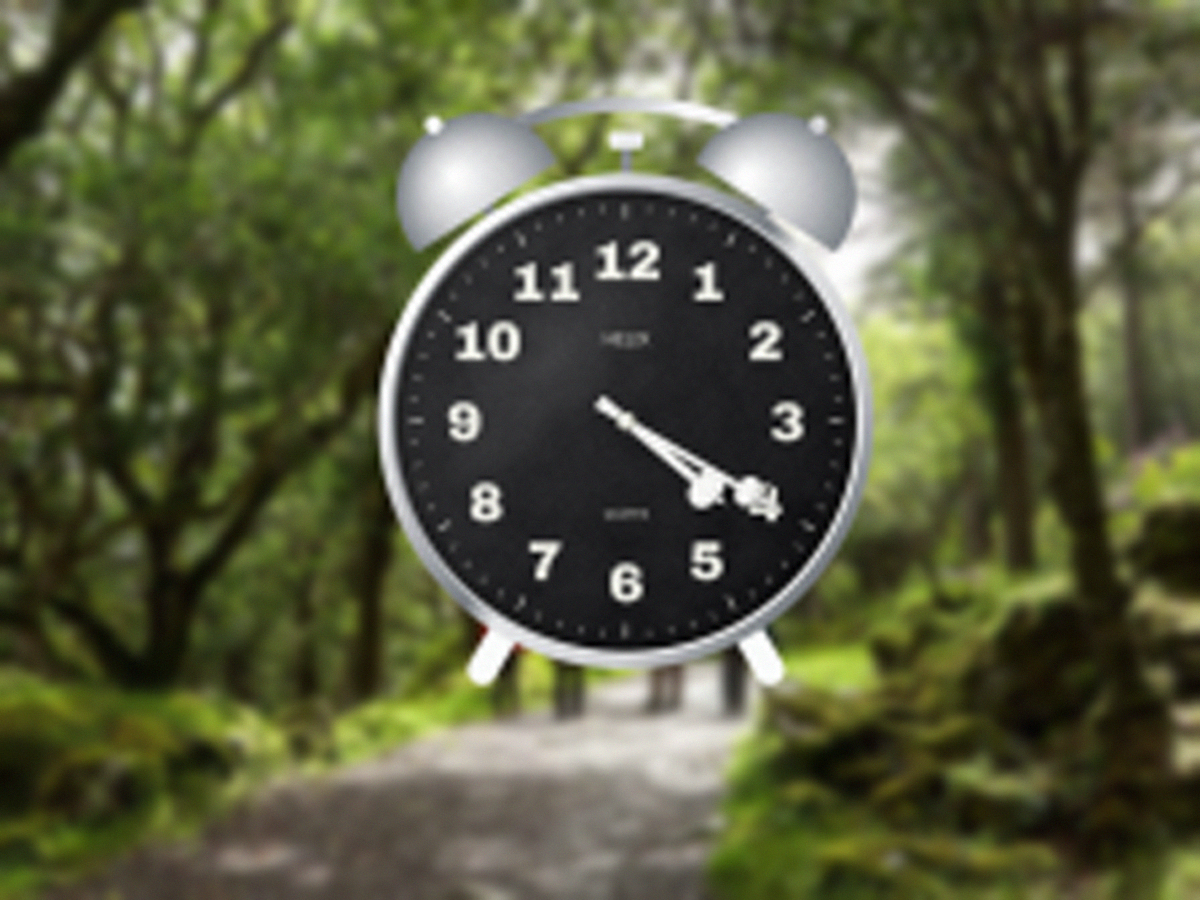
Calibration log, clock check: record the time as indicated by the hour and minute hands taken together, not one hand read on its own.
4:20
